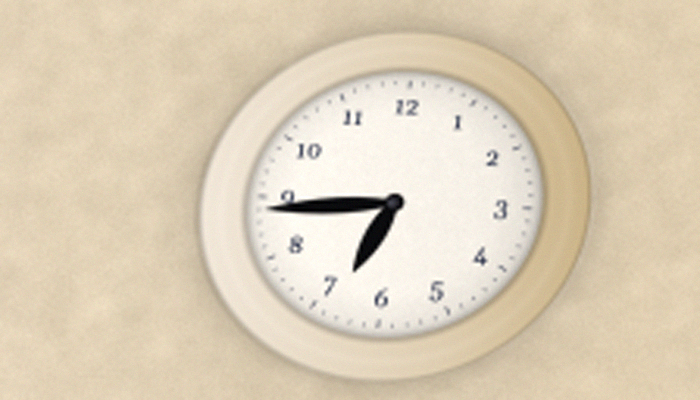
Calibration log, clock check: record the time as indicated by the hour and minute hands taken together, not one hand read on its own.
6:44
